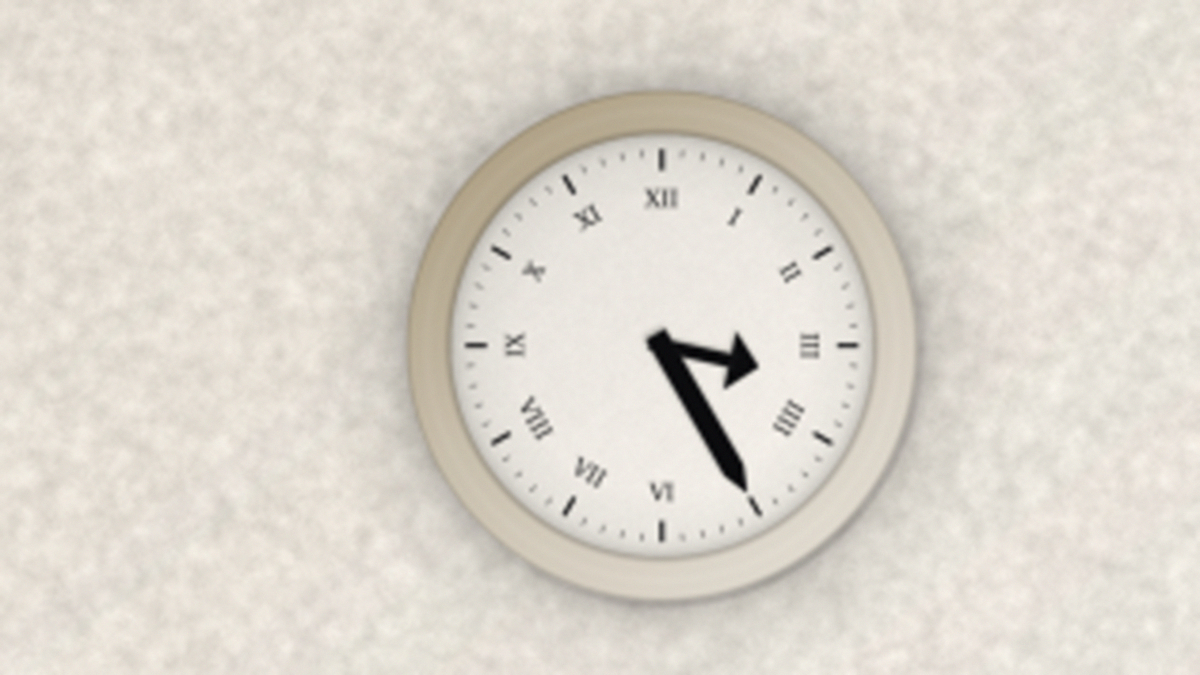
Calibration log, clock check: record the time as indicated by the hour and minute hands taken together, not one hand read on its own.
3:25
